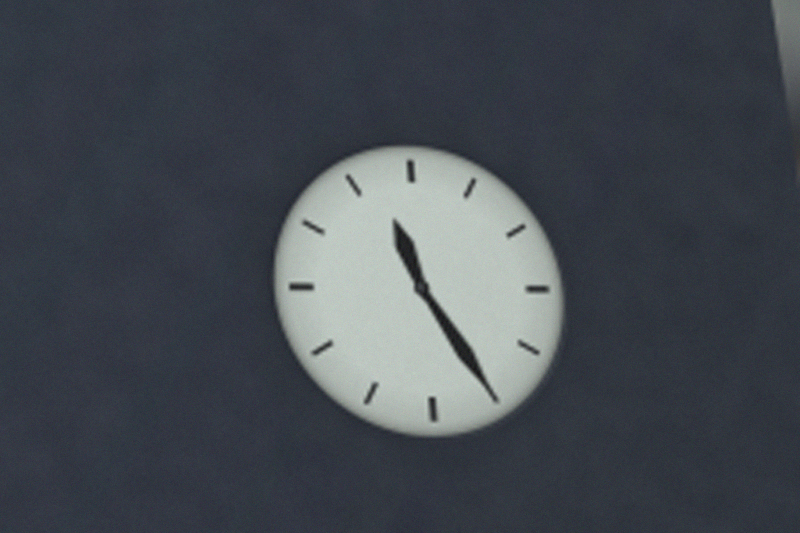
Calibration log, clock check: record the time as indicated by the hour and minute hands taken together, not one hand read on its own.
11:25
